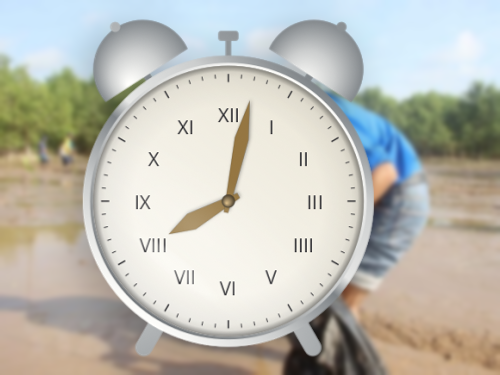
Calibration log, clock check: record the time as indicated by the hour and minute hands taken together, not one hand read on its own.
8:02
